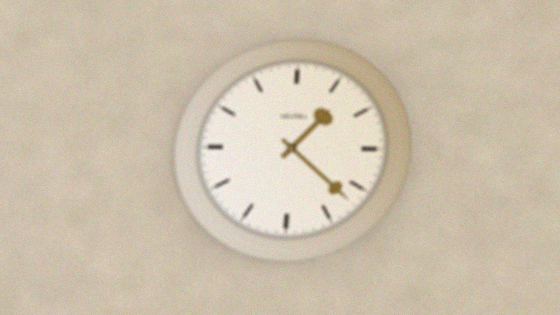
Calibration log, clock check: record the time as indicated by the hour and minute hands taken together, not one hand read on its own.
1:22
